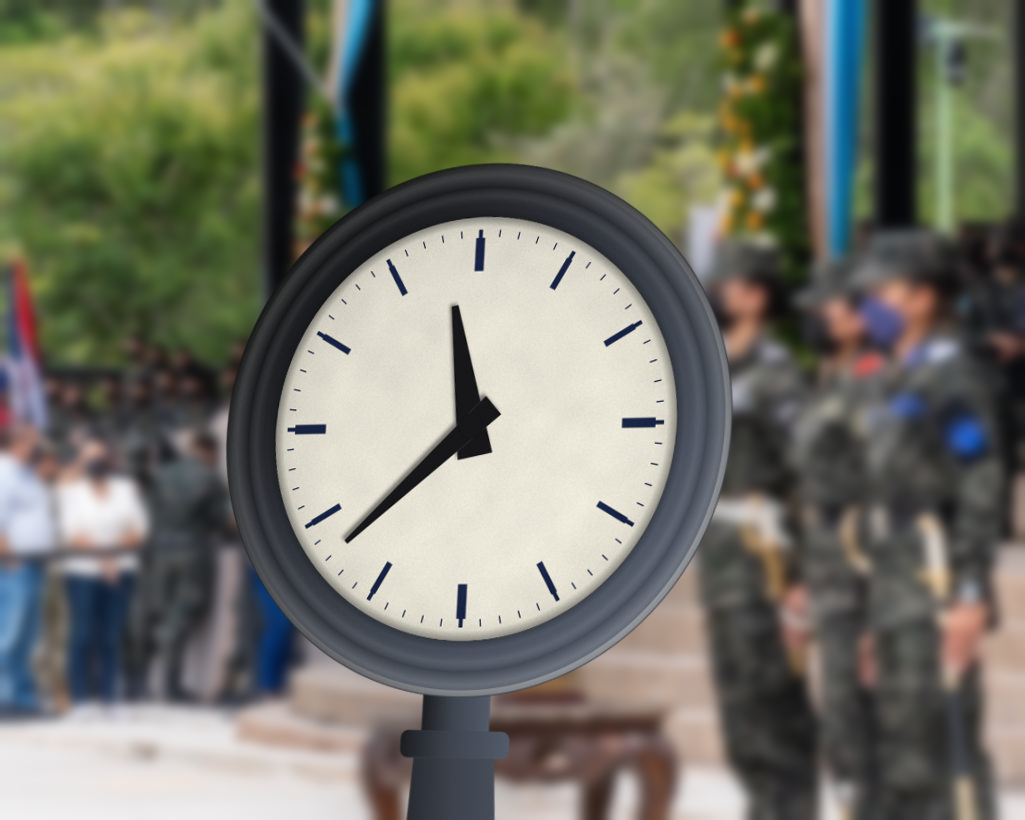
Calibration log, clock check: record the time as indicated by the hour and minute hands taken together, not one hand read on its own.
11:38
